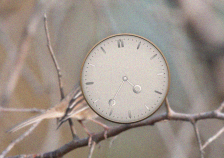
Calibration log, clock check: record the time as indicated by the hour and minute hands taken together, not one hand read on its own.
4:36
